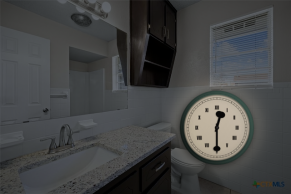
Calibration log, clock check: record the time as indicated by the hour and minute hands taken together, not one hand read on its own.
12:30
